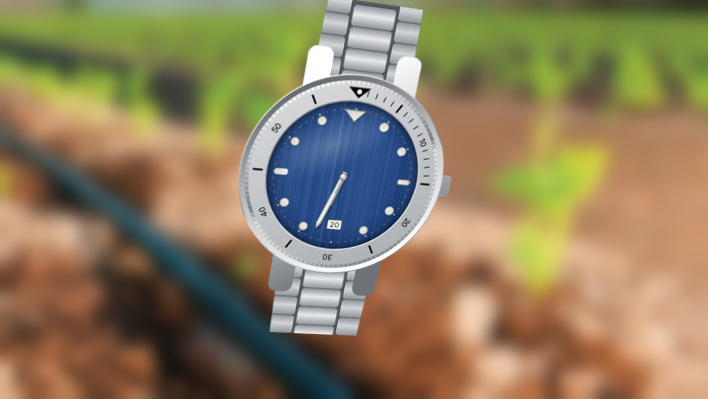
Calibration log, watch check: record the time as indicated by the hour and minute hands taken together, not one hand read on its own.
6:33
